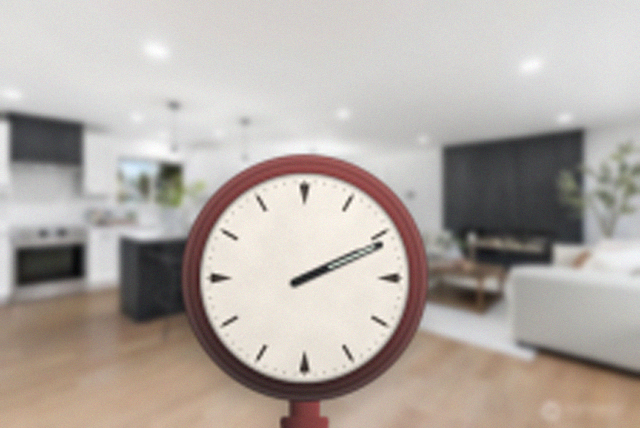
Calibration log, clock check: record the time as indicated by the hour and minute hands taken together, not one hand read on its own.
2:11
